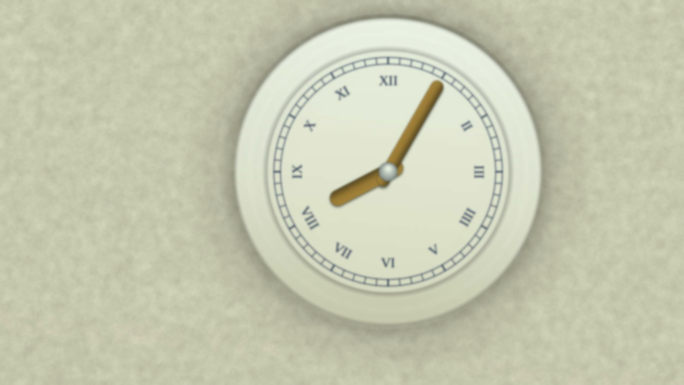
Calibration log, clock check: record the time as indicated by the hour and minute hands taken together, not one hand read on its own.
8:05
